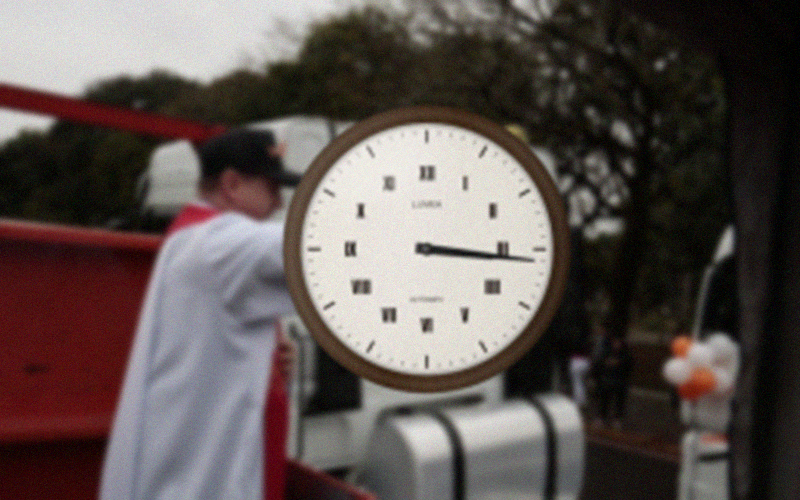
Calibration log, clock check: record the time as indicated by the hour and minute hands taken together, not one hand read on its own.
3:16
